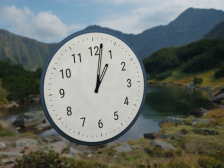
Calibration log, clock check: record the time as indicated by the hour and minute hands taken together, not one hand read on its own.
1:02
